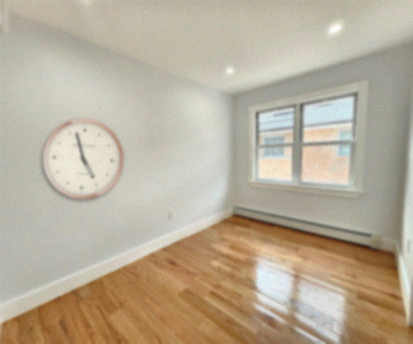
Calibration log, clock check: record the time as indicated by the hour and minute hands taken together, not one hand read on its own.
4:57
